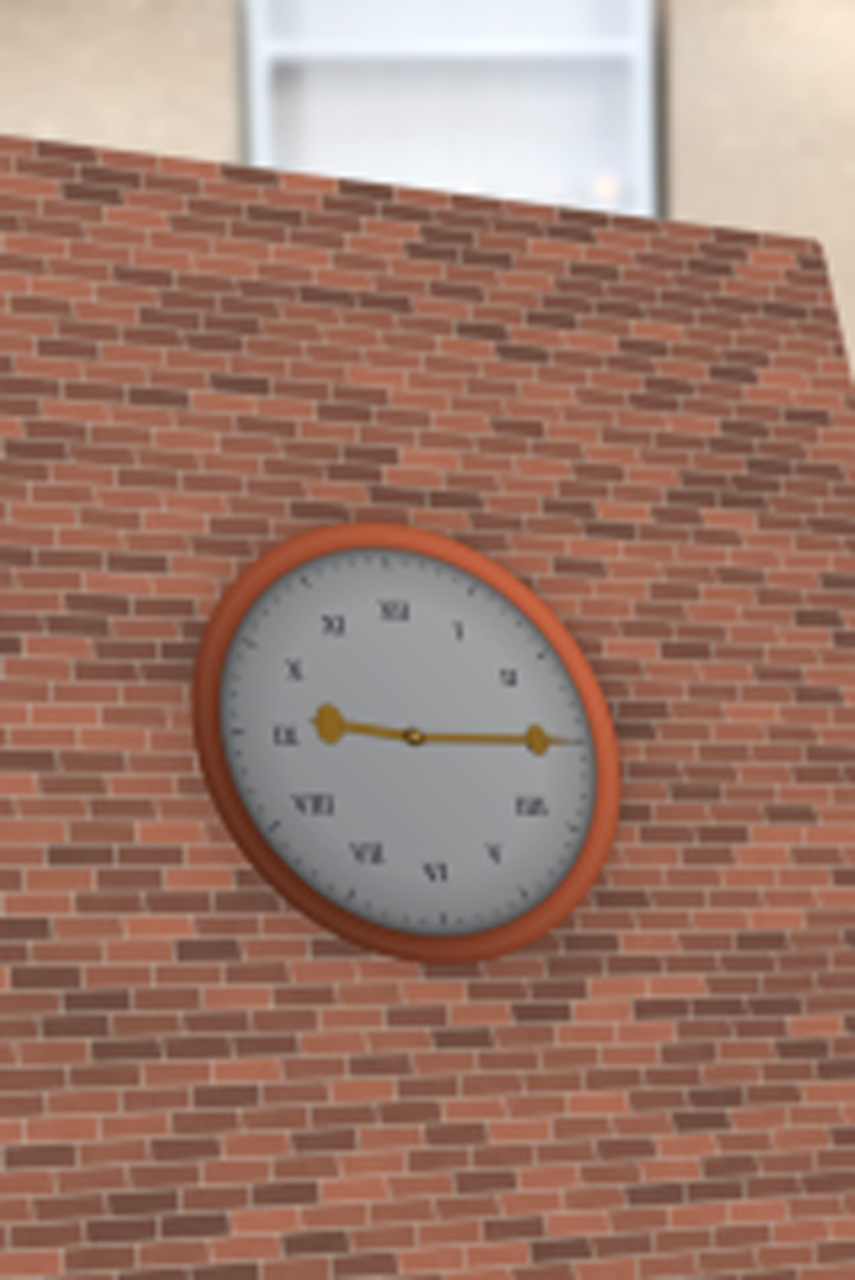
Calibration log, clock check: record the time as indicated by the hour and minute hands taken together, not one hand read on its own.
9:15
